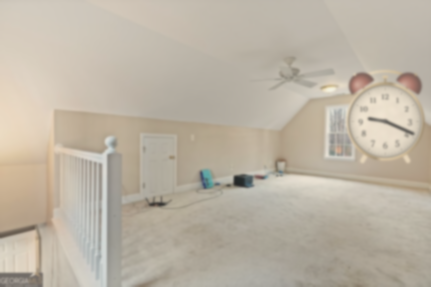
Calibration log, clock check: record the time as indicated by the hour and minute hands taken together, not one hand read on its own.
9:19
